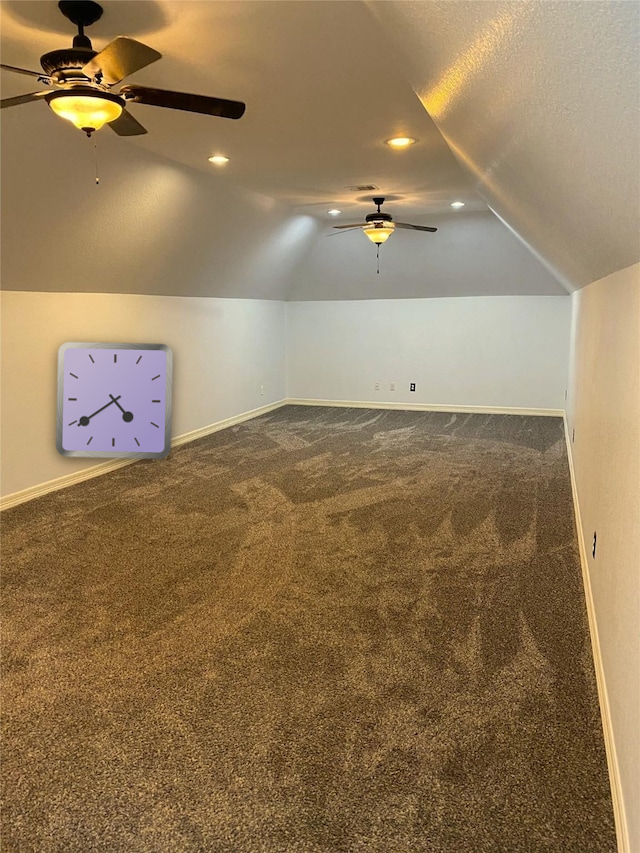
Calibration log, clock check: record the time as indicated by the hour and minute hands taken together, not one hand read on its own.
4:39
